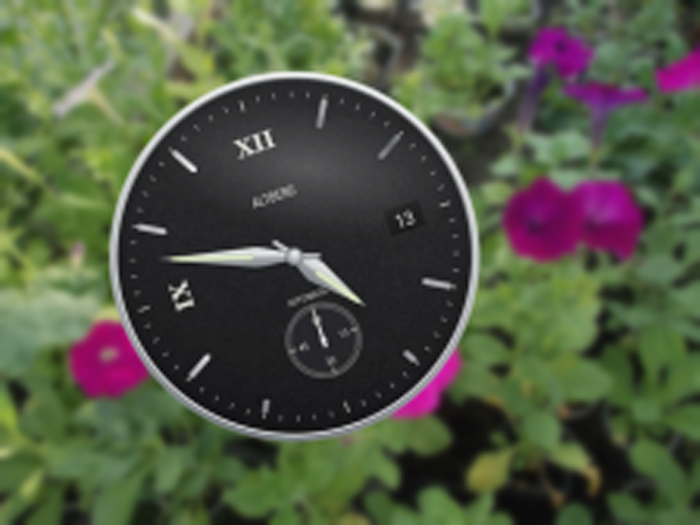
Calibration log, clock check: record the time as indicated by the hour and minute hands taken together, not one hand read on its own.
4:48
